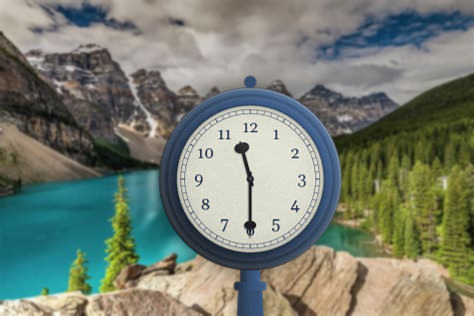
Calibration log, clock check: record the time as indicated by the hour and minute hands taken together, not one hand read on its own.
11:30
